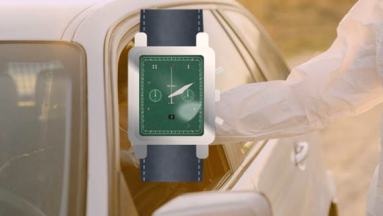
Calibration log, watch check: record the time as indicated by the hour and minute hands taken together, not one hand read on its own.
2:10
